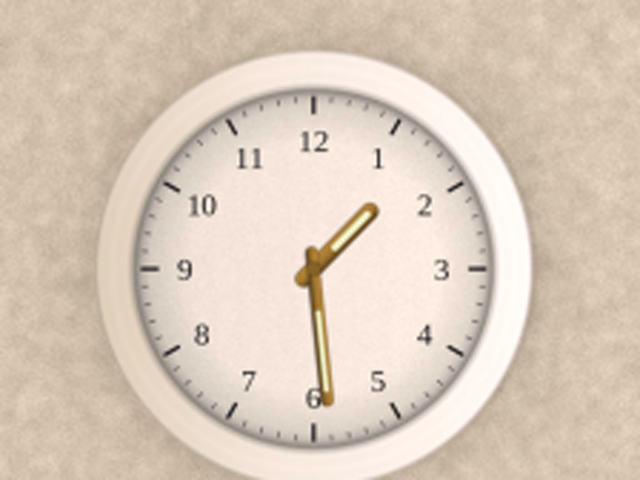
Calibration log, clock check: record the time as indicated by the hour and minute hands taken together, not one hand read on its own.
1:29
